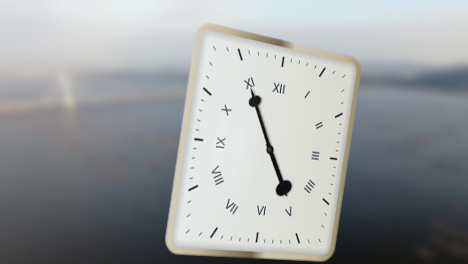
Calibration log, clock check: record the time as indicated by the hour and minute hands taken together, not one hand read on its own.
4:55
